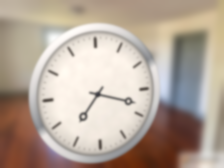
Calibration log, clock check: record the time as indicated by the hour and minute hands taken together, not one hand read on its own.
7:18
